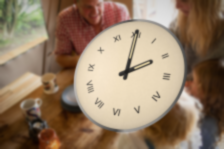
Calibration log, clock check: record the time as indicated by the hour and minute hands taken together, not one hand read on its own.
2:00
